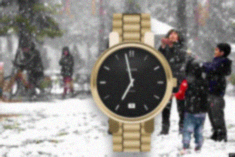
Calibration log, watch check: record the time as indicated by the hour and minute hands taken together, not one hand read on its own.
6:58
